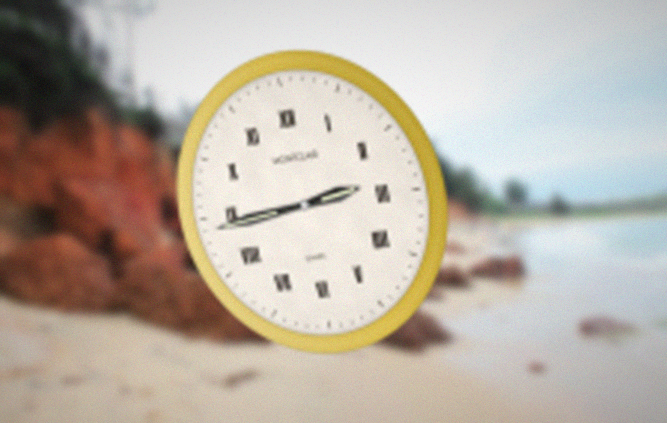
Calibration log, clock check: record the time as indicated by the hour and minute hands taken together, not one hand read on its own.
2:44
